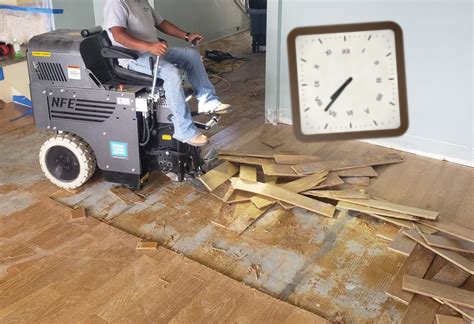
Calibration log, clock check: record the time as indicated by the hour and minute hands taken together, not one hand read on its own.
7:37
